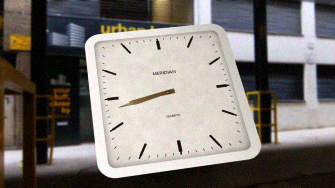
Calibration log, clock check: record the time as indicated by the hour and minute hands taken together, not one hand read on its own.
8:43
